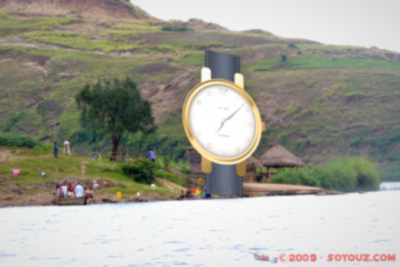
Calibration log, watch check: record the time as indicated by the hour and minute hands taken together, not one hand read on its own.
7:08
